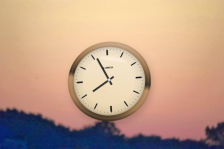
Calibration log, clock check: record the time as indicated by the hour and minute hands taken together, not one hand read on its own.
7:56
